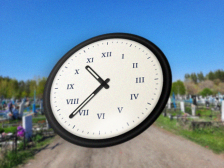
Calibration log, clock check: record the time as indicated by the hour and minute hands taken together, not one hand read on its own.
10:37
